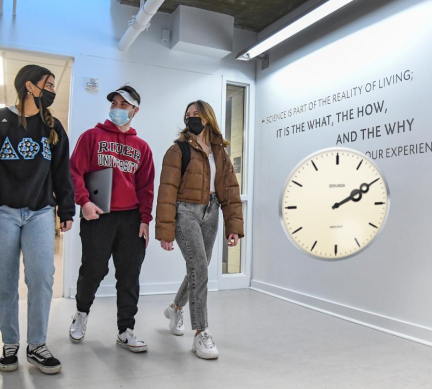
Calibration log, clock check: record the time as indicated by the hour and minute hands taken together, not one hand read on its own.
2:10
